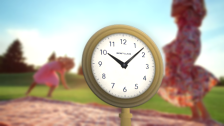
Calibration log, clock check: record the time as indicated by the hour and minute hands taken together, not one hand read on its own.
10:08
